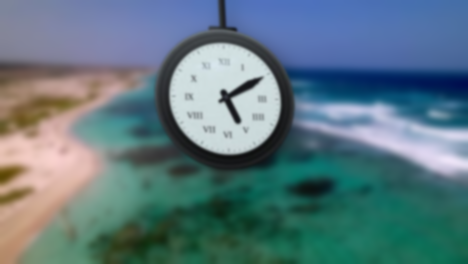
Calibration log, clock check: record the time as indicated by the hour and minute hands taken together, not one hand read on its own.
5:10
